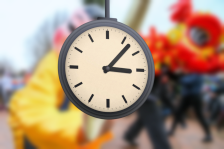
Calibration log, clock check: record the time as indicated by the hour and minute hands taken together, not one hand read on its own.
3:07
